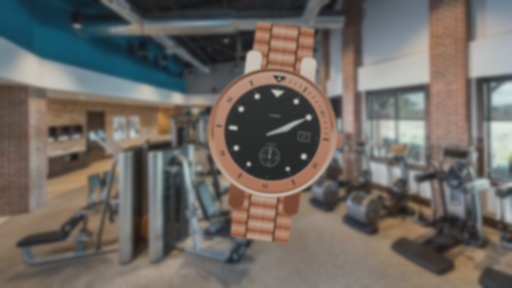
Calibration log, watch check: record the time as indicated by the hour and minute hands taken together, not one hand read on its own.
2:10
